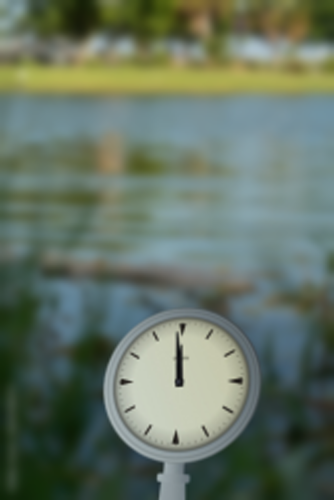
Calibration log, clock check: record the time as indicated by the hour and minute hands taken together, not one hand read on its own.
11:59
